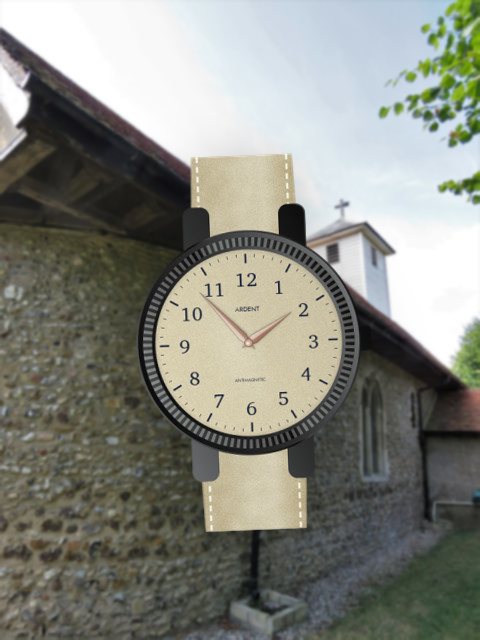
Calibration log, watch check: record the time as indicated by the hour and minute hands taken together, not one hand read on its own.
1:53
